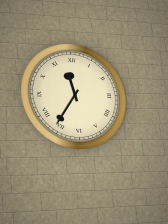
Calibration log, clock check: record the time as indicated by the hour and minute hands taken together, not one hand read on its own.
11:36
